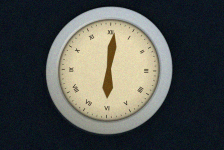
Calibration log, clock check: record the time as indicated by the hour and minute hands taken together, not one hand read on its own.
6:01
